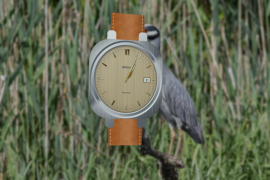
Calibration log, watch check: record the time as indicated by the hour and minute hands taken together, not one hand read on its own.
1:04
